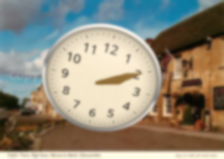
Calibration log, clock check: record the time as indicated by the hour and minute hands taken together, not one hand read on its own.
2:10
